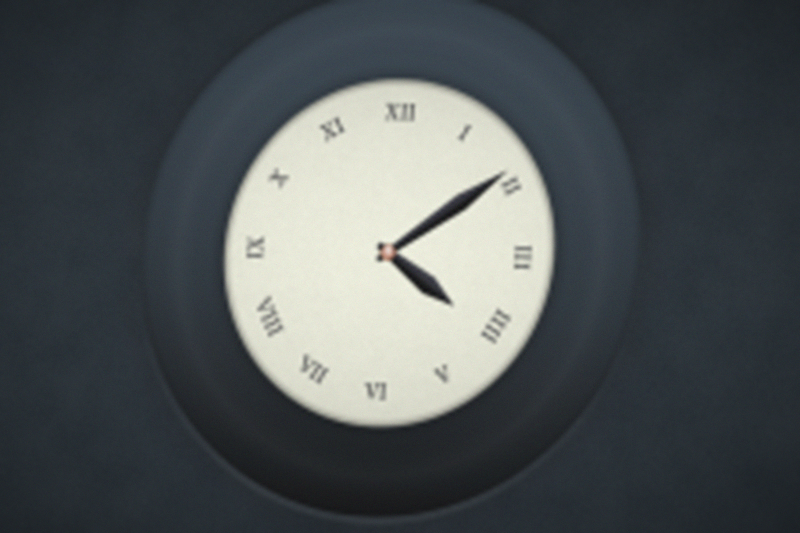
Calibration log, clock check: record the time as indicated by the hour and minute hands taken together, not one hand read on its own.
4:09
